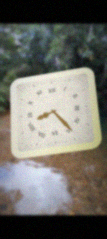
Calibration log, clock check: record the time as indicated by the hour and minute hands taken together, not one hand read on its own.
8:24
